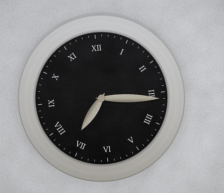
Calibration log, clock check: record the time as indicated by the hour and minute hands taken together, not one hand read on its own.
7:16
